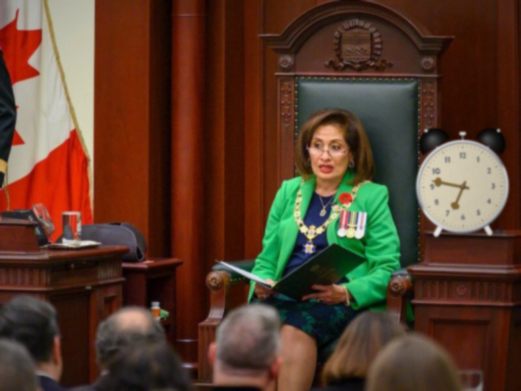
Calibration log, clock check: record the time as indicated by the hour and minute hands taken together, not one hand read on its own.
6:47
